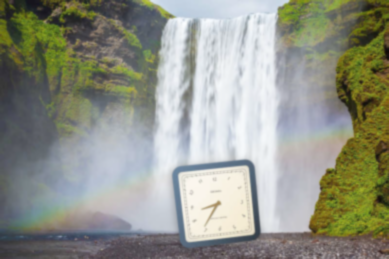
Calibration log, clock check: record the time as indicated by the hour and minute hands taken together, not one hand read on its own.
8:36
